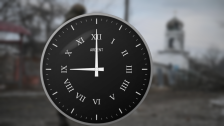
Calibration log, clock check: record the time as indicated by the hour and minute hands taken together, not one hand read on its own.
9:00
